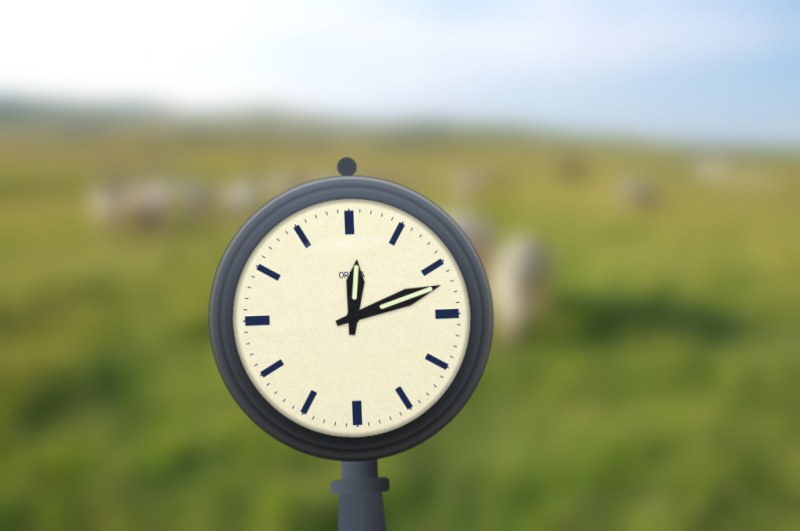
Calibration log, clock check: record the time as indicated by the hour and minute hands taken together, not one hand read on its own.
12:12
